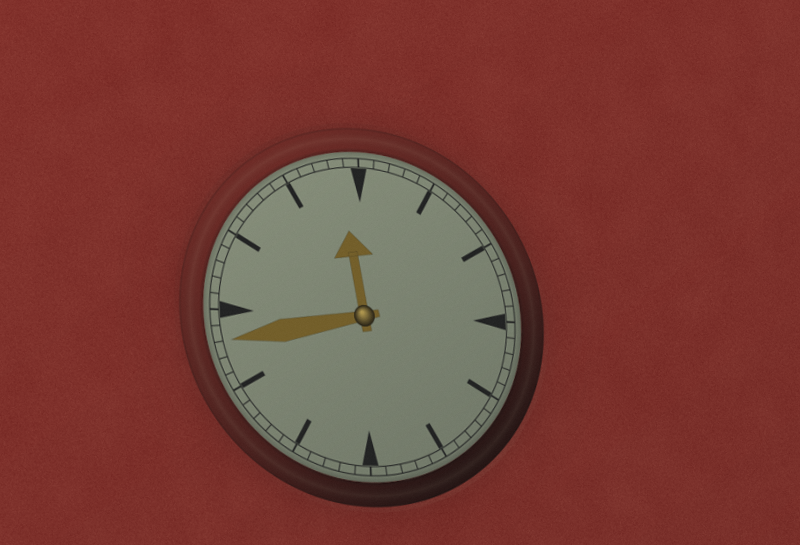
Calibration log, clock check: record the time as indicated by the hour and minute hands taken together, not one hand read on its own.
11:43
